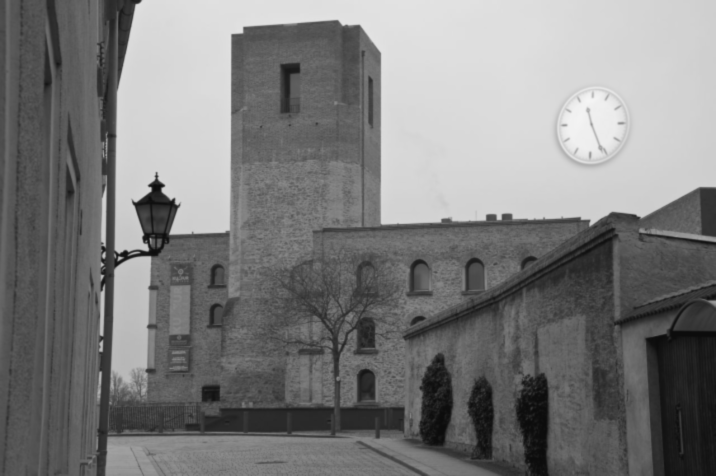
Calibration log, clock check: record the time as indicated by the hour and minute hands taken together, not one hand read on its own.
11:26
